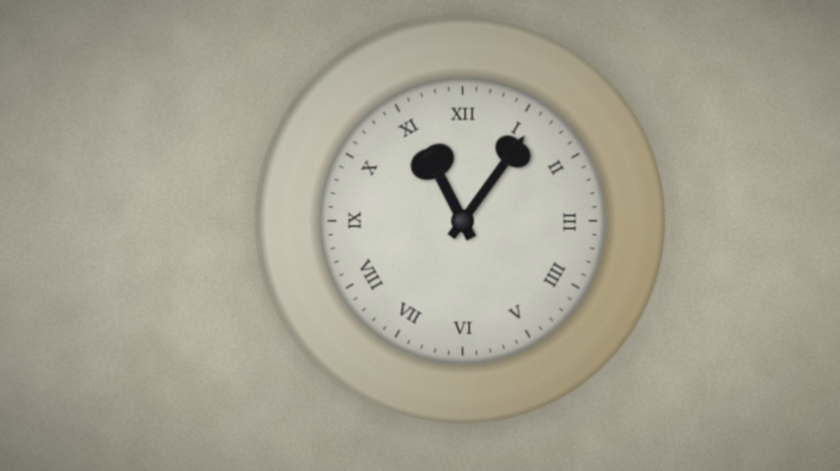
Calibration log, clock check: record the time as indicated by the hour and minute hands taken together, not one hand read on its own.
11:06
